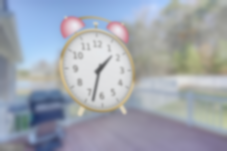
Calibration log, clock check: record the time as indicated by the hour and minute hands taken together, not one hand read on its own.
1:33
